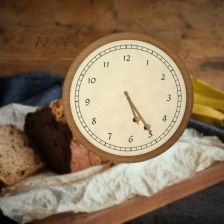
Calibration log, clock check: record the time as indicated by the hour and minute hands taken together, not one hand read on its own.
5:25
